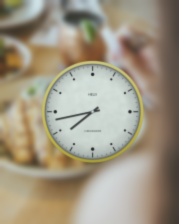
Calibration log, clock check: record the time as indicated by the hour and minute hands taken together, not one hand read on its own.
7:43
